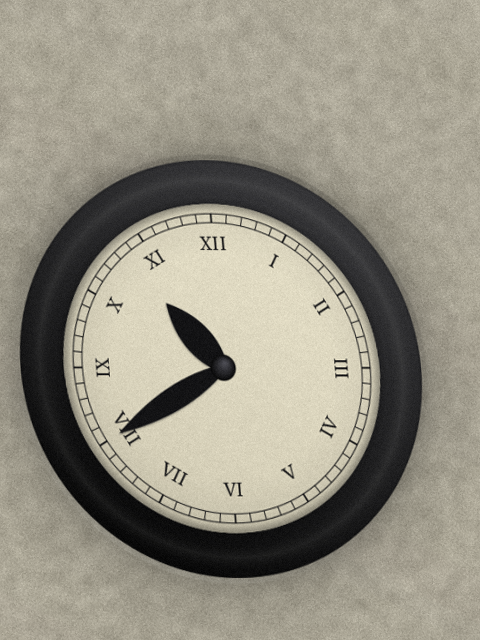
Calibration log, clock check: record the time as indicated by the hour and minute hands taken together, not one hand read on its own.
10:40
